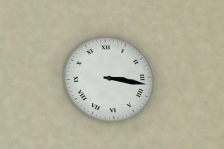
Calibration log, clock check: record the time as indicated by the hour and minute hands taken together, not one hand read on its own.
3:17
